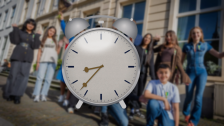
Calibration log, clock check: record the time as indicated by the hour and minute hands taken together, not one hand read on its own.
8:37
